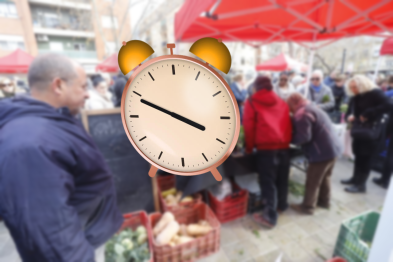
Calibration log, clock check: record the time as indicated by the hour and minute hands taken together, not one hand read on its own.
3:49
